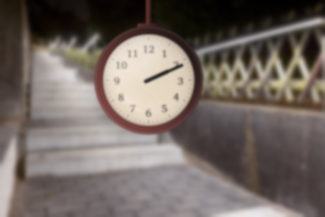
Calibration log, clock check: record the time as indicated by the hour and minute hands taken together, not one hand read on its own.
2:11
